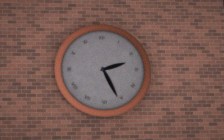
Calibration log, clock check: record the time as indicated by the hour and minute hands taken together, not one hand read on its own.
2:26
